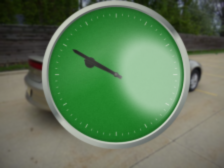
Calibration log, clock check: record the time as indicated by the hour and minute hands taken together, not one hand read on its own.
9:50
